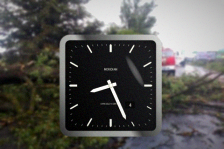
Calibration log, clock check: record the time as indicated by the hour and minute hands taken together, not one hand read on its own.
8:26
